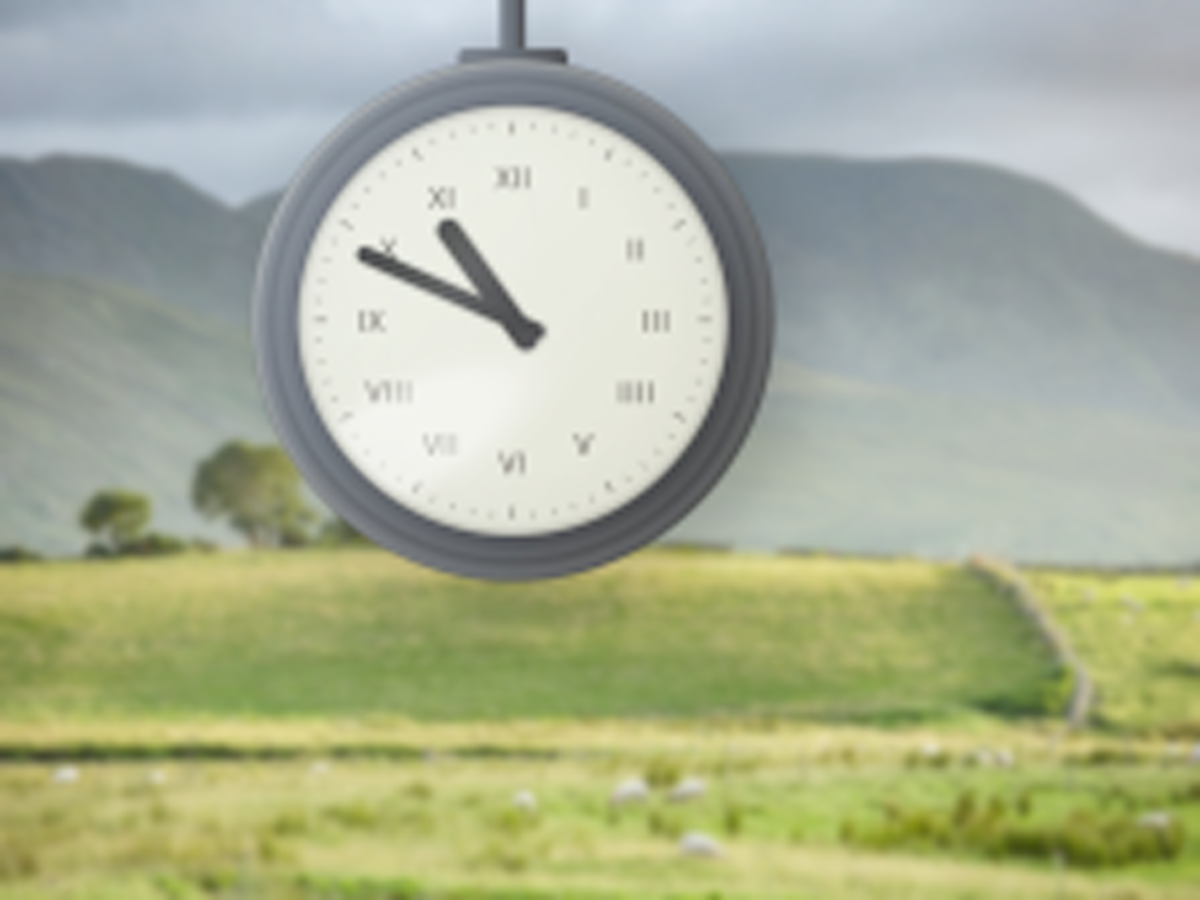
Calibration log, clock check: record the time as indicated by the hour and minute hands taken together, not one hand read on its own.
10:49
